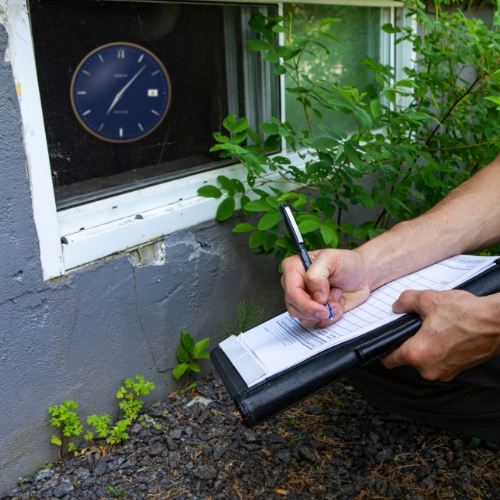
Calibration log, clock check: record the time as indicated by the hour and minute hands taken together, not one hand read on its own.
7:07
